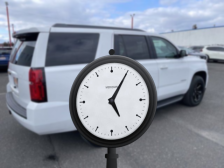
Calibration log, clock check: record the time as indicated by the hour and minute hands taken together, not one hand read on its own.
5:05
